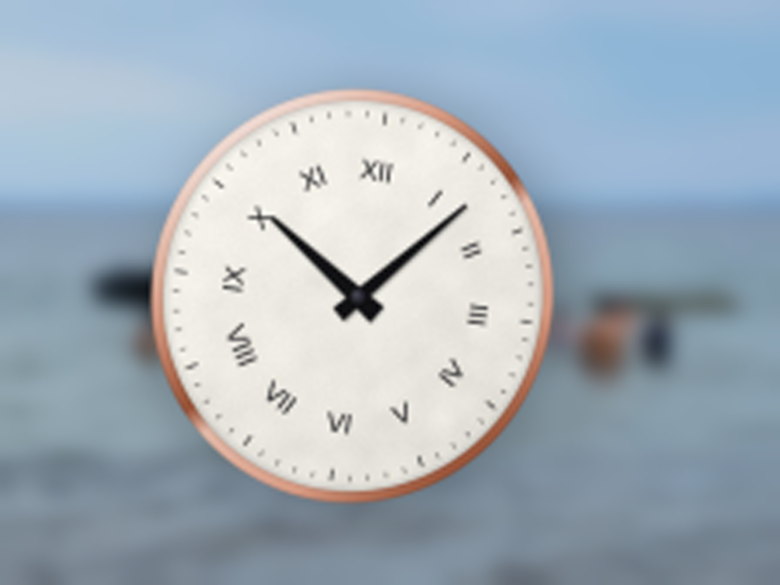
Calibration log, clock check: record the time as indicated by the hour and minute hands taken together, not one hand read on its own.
10:07
